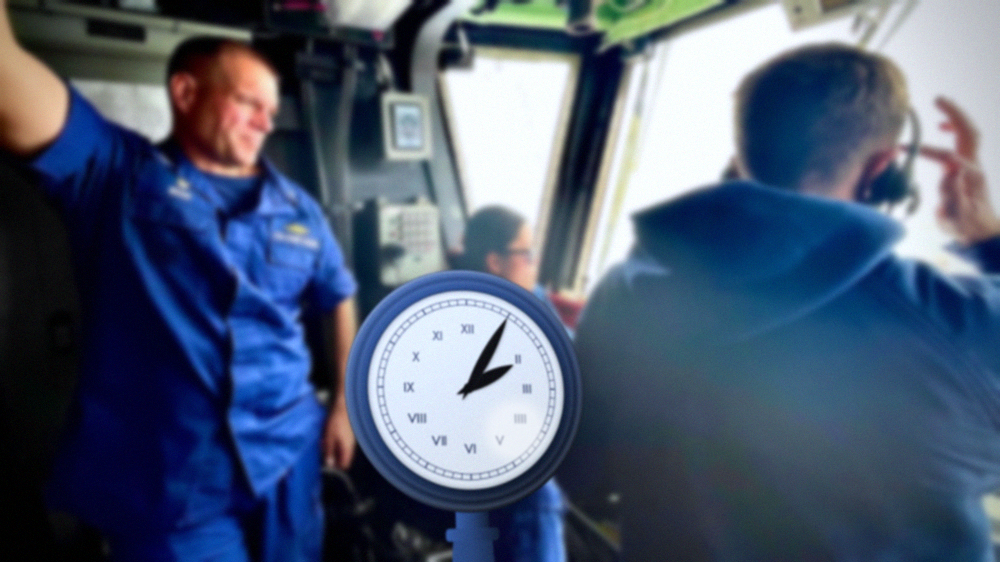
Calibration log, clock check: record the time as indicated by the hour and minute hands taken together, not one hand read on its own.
2:05
